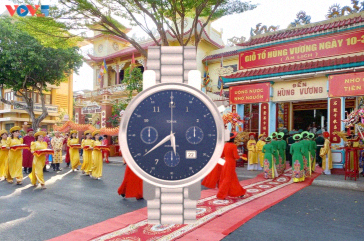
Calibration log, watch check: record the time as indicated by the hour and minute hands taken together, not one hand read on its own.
5:39
